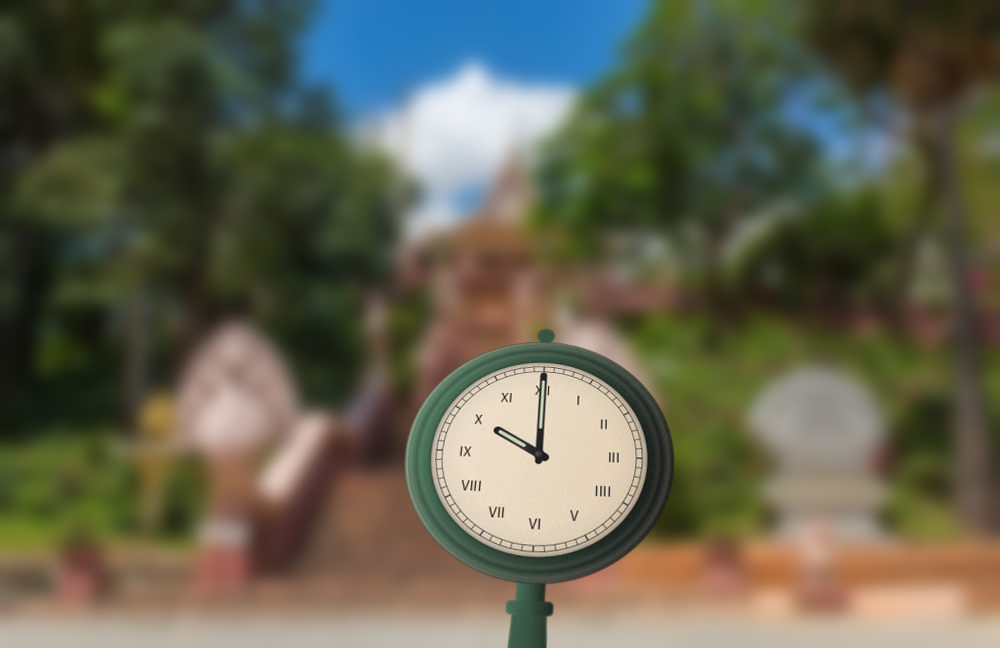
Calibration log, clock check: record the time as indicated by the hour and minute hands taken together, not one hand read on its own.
10:00
